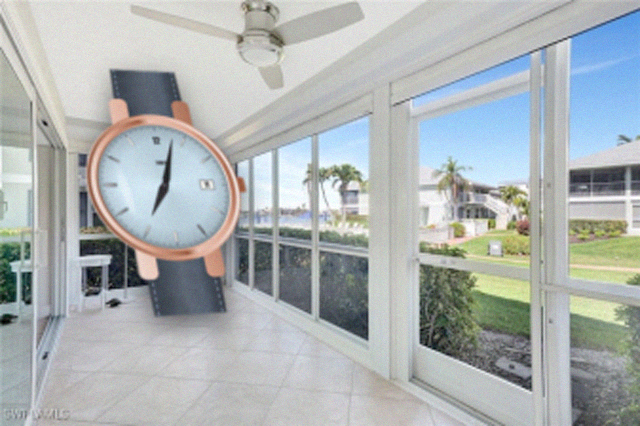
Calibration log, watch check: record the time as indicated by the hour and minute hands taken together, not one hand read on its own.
7:03
